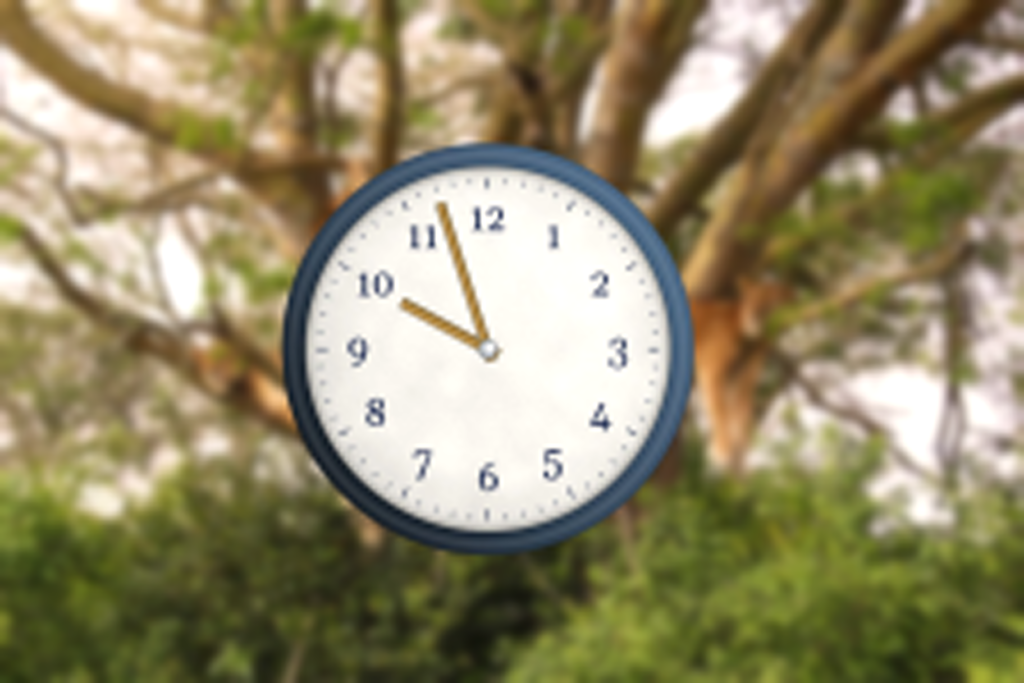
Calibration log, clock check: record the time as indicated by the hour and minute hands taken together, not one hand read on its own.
9:57
